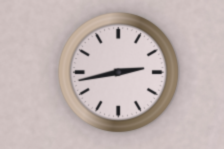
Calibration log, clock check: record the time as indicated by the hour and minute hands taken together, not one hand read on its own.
2:43
